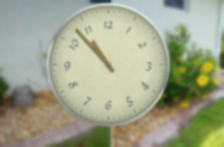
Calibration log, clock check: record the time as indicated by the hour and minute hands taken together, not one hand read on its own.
10:53
